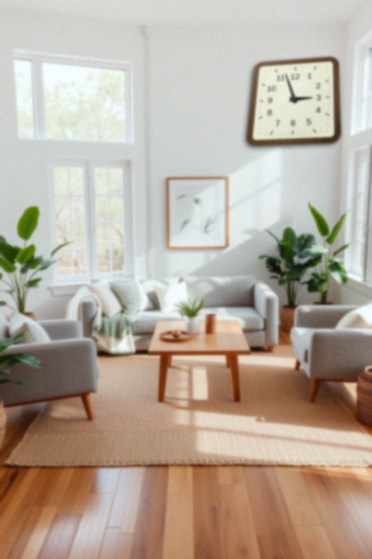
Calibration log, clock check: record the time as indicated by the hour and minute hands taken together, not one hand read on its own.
2:57
